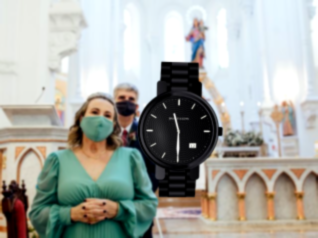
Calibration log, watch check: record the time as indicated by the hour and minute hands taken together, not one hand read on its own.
11:30
